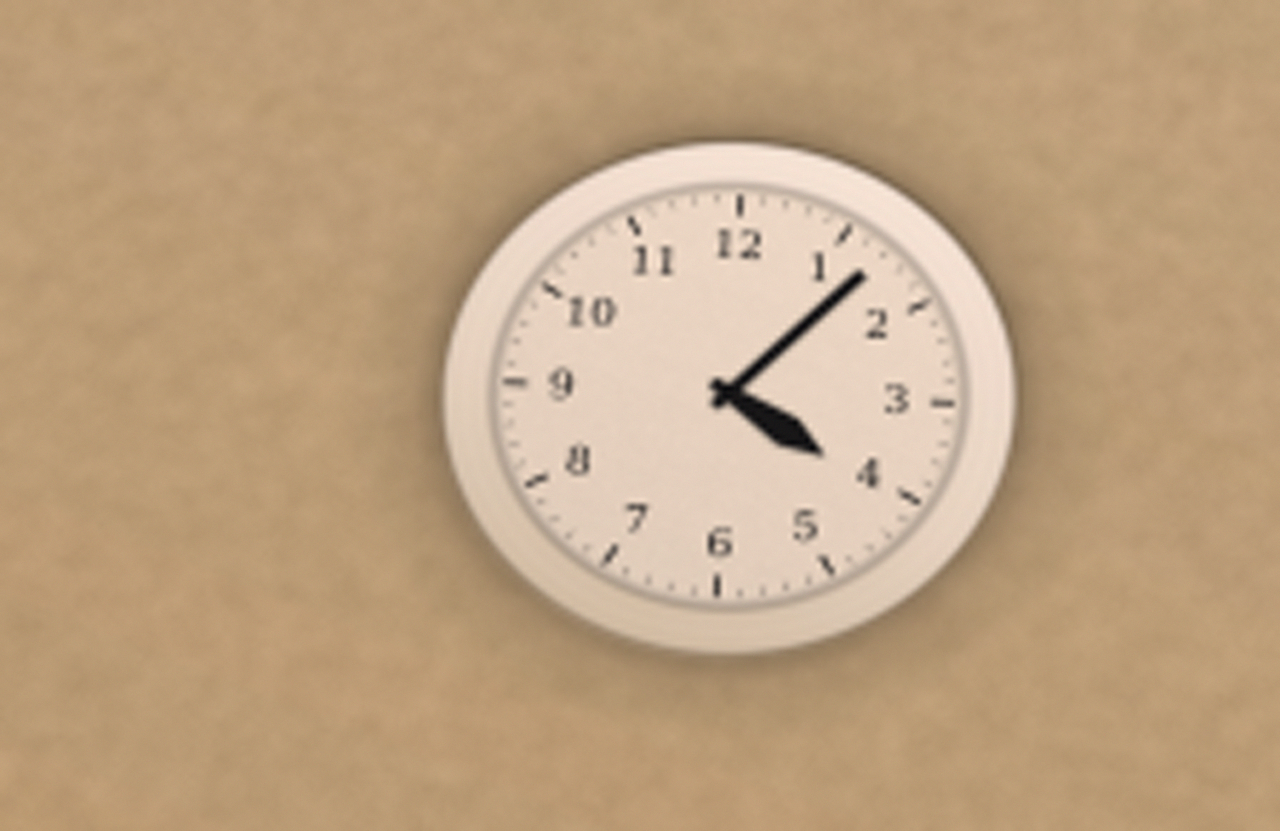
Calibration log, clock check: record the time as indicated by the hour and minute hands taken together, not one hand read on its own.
4:07
